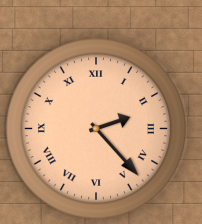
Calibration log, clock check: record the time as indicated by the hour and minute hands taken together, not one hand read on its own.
2:23
